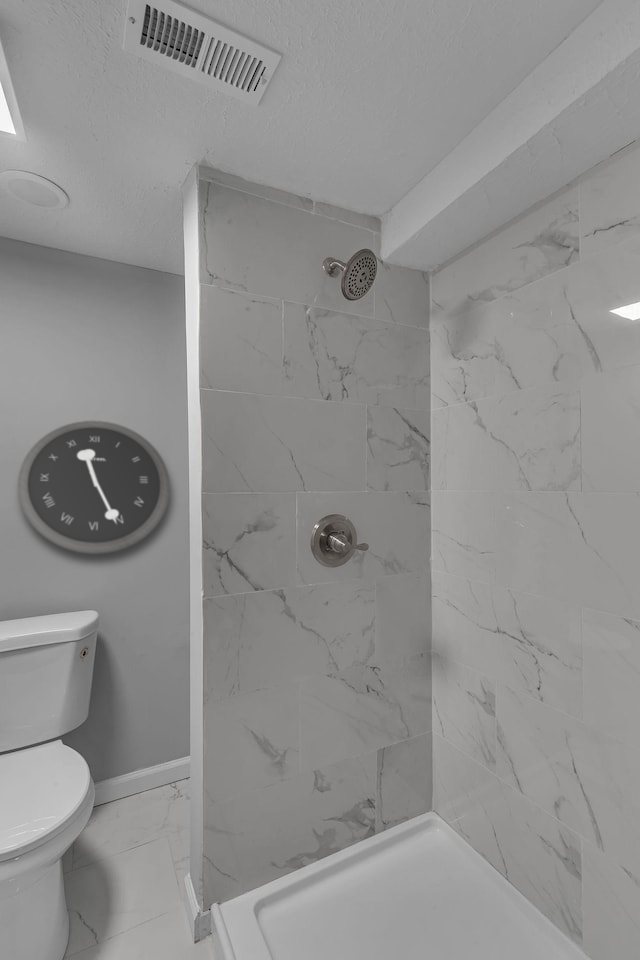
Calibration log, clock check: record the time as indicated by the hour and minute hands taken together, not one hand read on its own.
11:26
